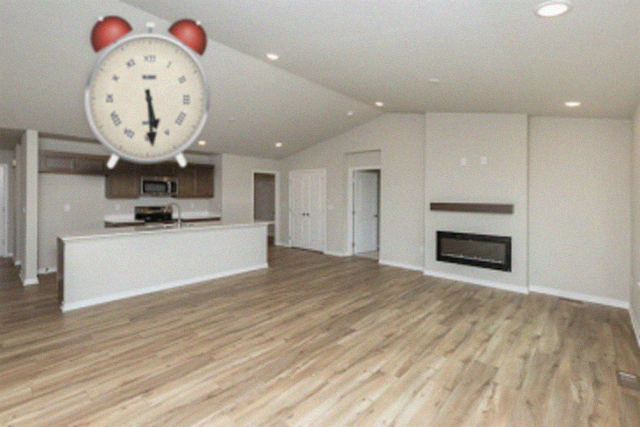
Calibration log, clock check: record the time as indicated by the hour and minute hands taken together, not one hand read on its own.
5:29
